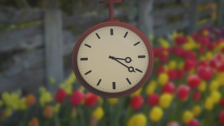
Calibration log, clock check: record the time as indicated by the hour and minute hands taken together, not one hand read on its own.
3:21
